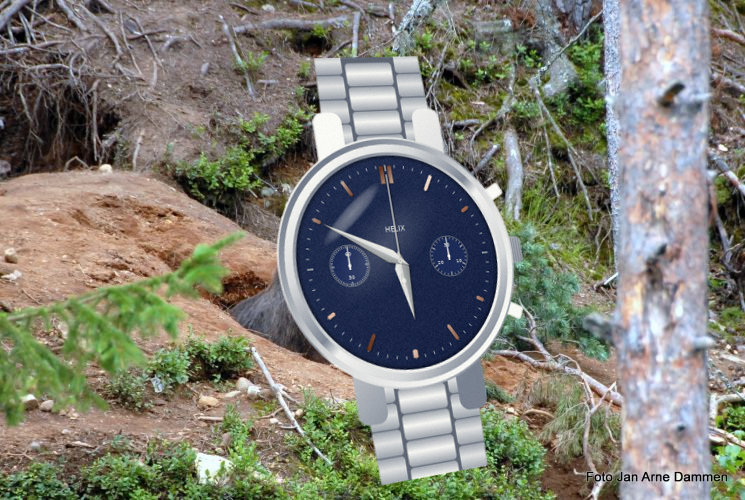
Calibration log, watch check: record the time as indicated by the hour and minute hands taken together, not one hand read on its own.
5:50
